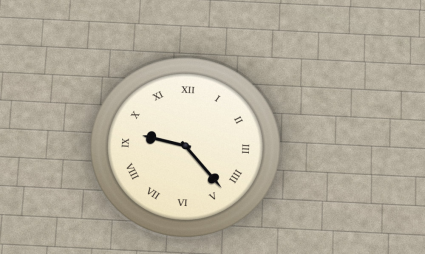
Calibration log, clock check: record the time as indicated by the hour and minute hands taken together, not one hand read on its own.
9:23
